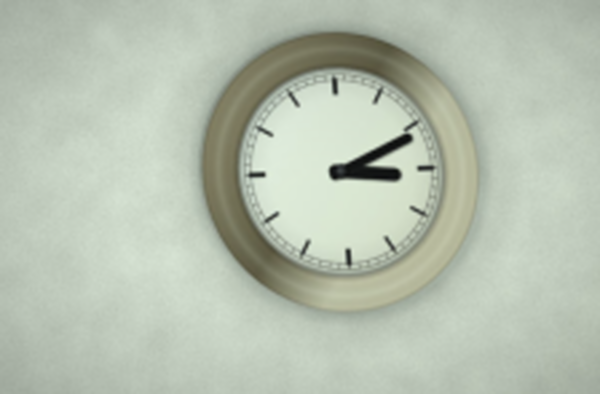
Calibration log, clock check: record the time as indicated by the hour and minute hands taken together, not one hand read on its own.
3:11
